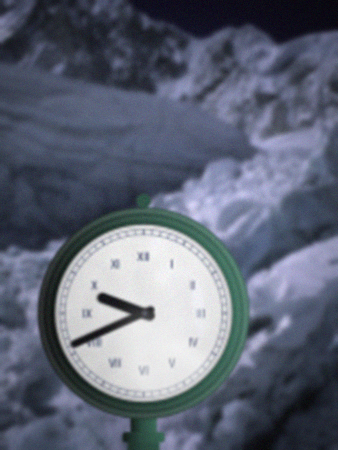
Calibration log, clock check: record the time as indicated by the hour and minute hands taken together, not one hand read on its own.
9:41
